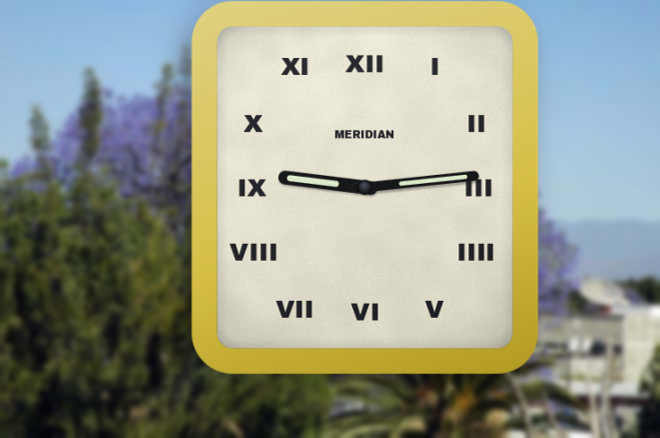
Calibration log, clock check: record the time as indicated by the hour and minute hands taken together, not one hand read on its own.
9:14
